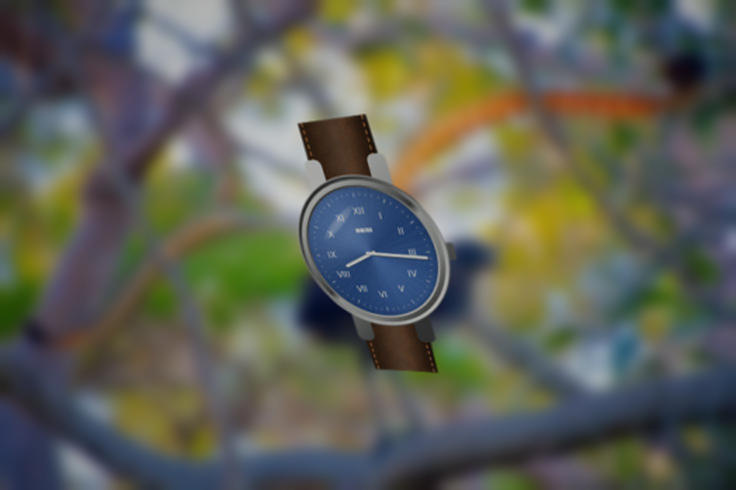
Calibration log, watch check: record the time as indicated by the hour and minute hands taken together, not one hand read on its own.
8:16
